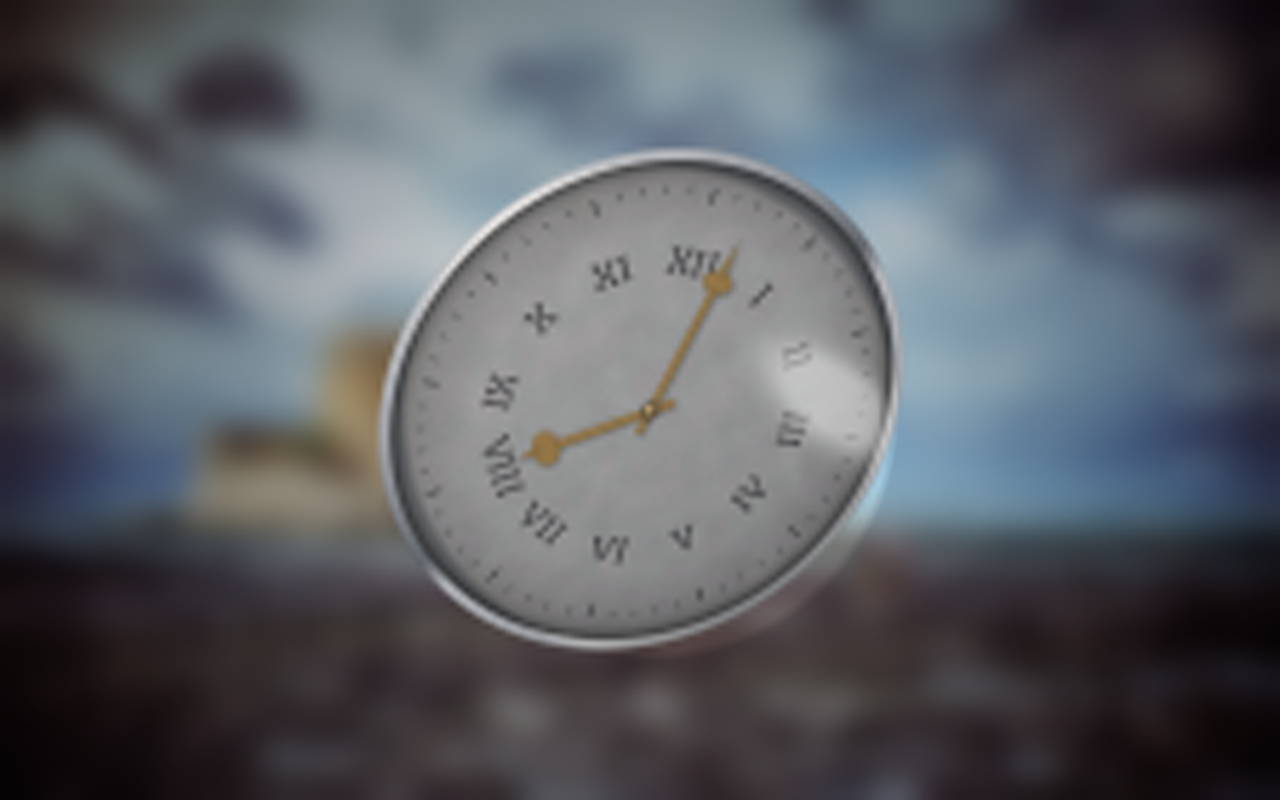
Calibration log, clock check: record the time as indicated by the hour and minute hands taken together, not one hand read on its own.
8:02
